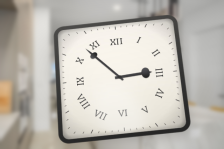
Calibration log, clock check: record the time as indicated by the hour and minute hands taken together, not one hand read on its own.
2:53
